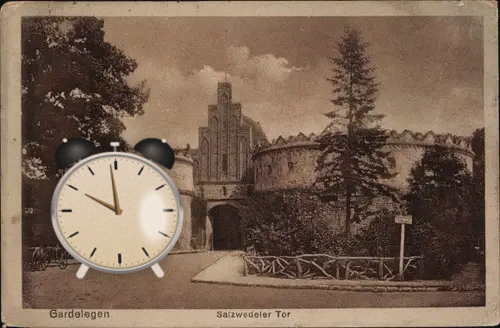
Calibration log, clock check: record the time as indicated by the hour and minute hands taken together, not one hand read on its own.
9:59
